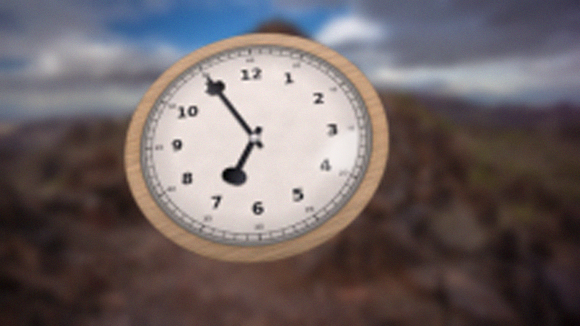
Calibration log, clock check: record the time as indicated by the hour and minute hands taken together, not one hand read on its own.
6:55
